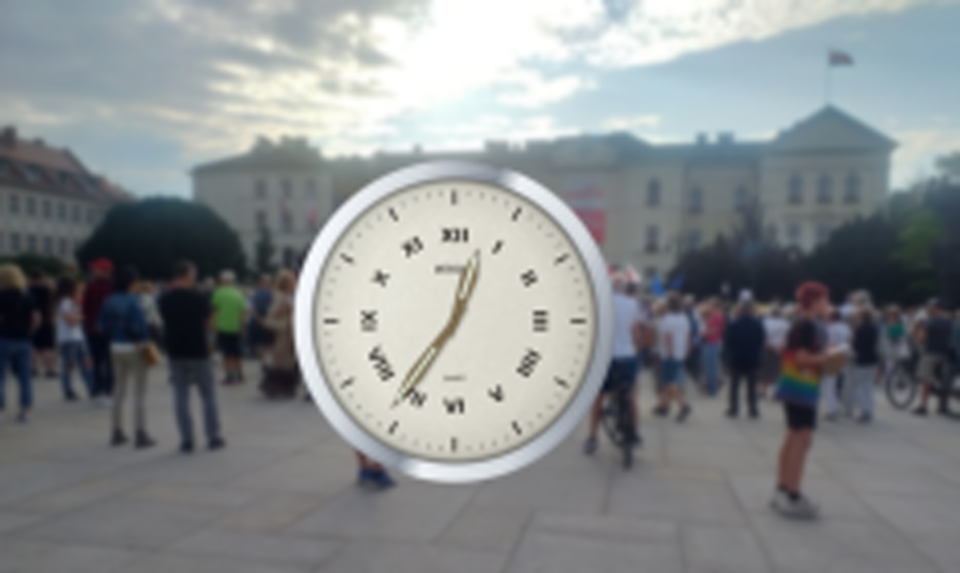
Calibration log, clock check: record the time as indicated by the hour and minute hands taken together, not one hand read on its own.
12:36
